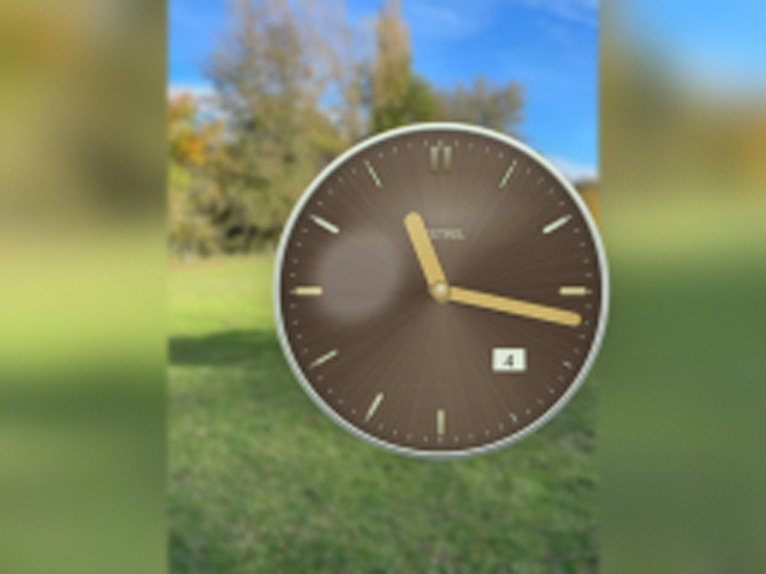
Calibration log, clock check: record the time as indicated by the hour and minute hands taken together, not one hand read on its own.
11:17
